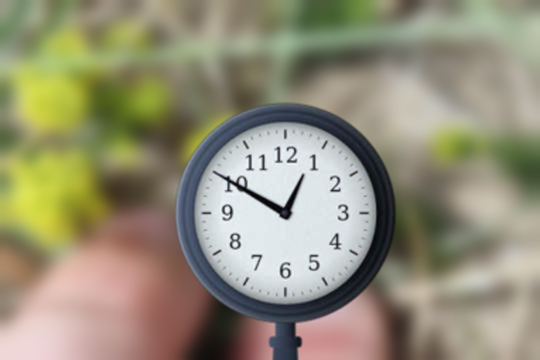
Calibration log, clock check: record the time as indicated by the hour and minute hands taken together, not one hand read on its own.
12:50
